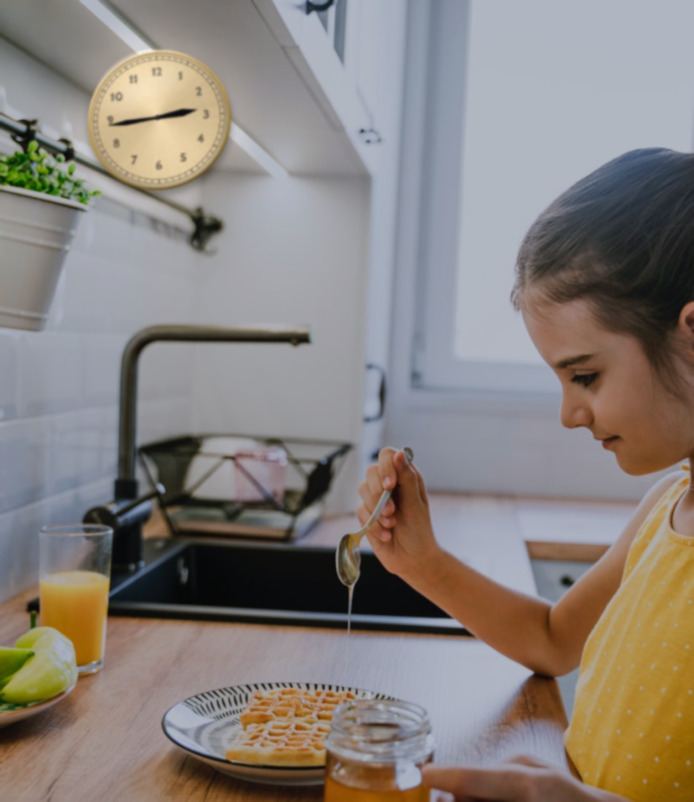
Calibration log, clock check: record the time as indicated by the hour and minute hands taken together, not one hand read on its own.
2:44
